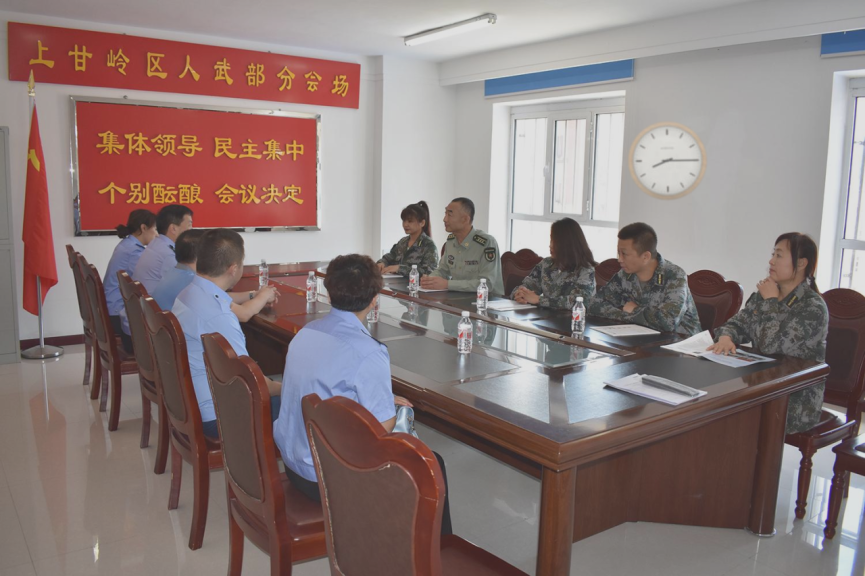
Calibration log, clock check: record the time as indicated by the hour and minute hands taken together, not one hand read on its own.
8:15
